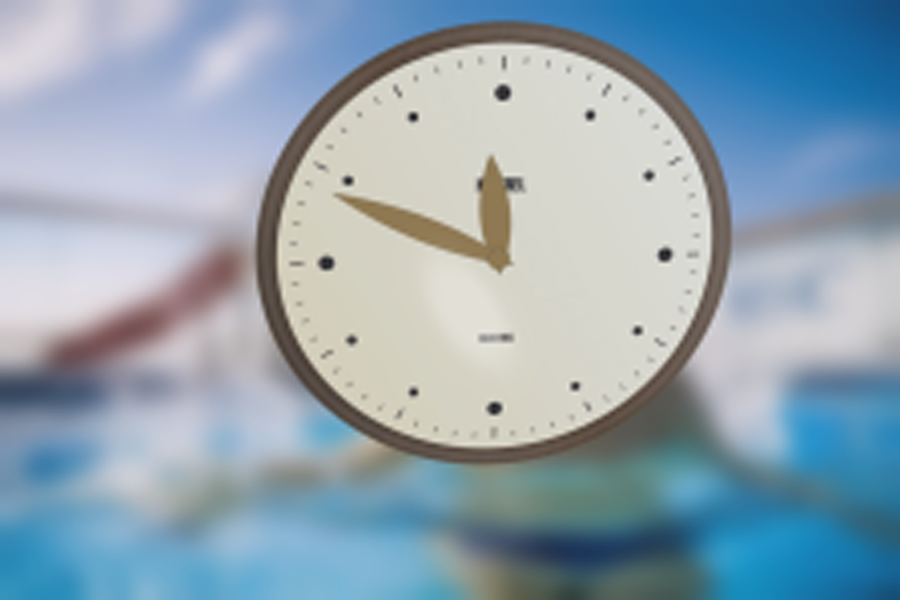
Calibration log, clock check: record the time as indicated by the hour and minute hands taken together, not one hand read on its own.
11:49
